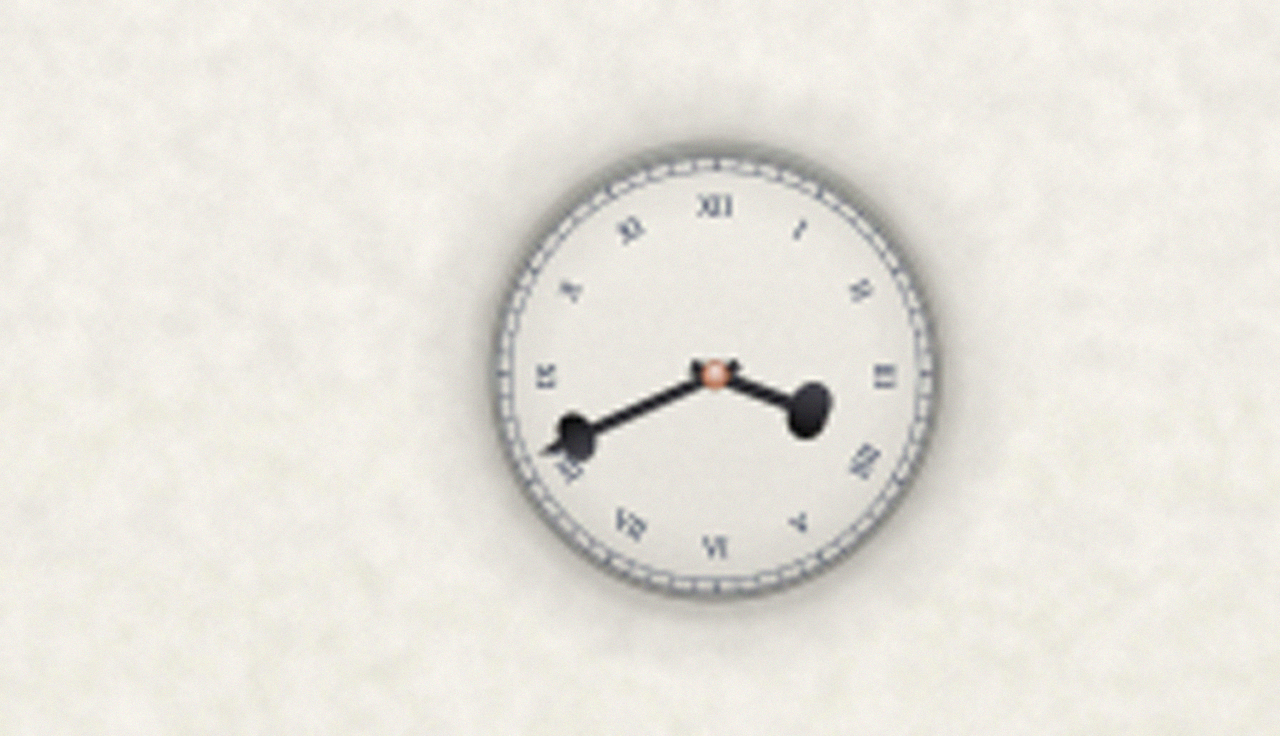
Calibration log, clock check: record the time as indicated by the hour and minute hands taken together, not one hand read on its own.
3:41
